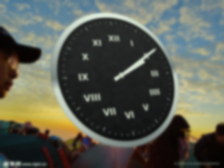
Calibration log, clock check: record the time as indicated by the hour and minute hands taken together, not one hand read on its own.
2:10
